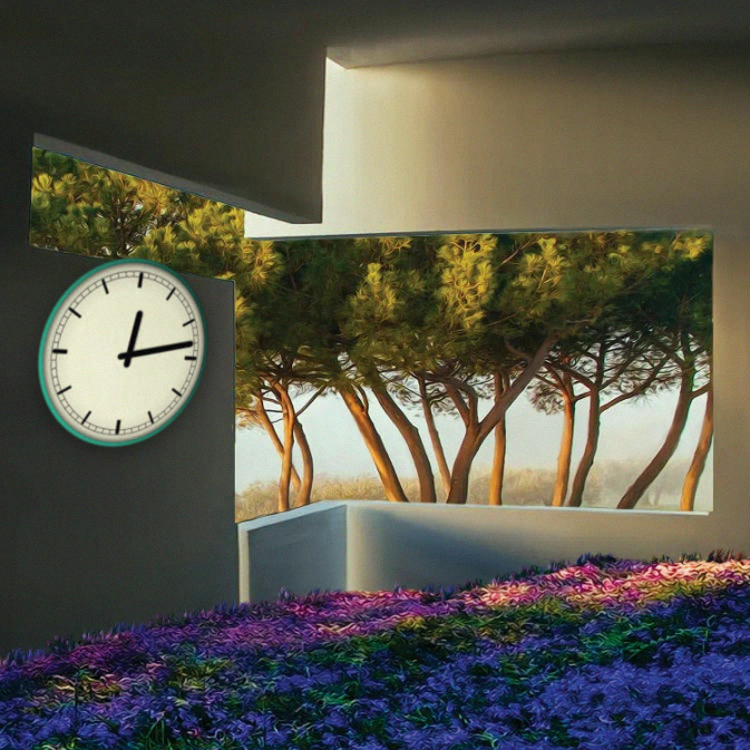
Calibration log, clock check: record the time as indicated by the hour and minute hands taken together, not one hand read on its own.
12:13
